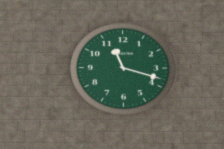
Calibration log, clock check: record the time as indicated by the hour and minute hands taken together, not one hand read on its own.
11:18
